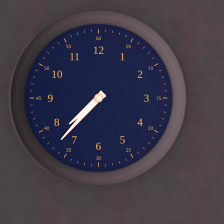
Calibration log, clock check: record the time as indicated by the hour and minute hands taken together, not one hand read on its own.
7:37
